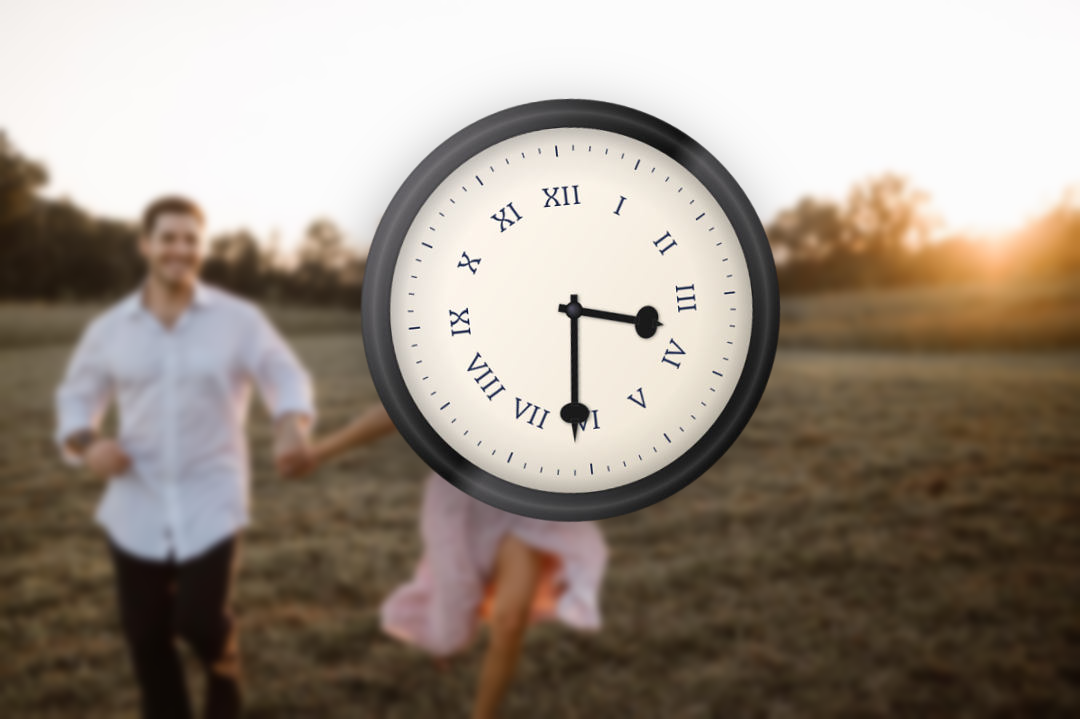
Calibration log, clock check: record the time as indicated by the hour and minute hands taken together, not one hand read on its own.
3:31
